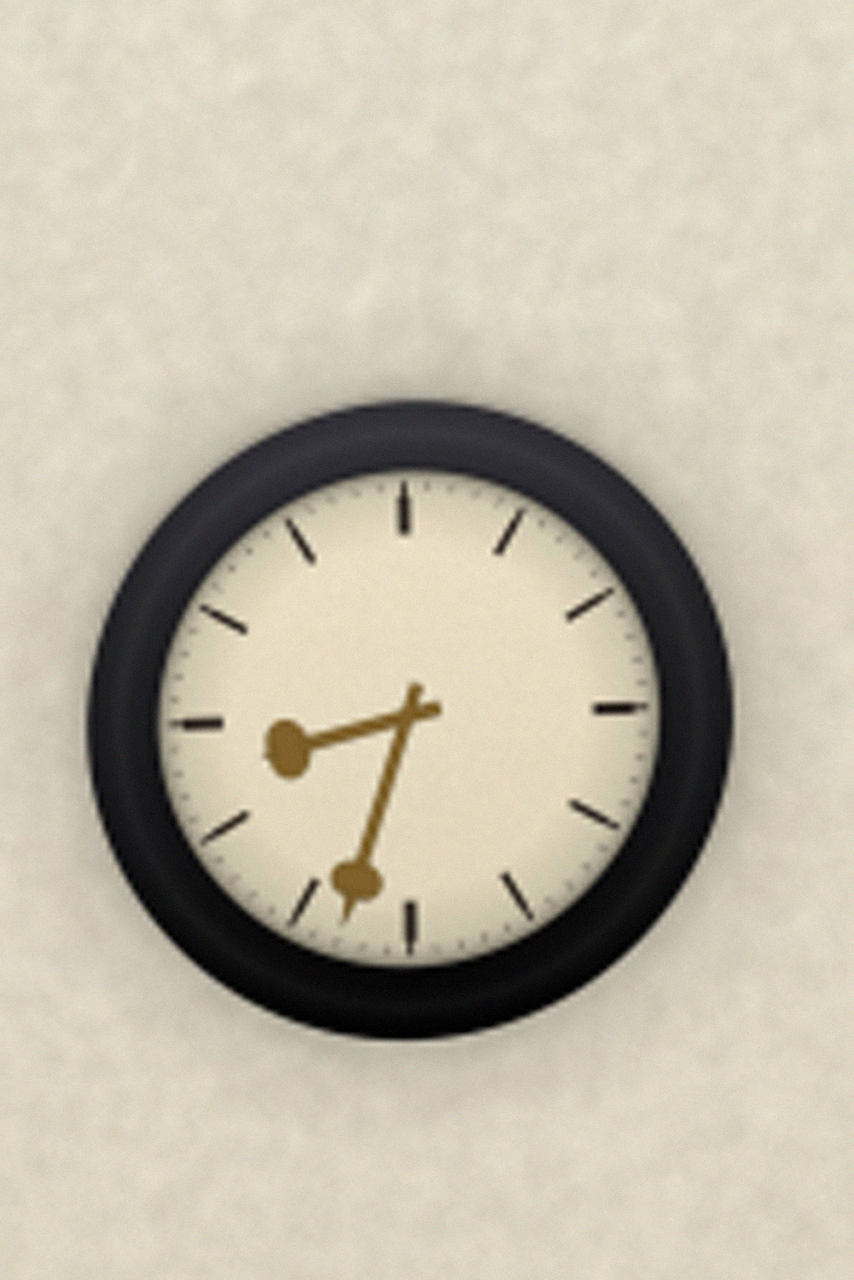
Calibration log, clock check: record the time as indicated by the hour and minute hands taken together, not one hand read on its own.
8:33
